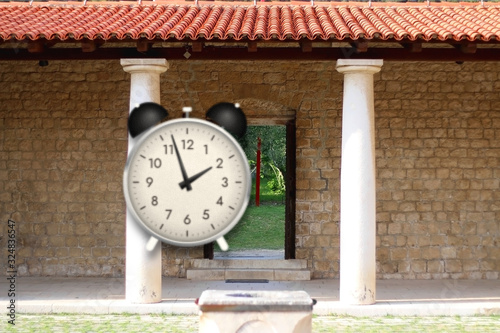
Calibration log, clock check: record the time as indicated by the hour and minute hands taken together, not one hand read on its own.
1:57
